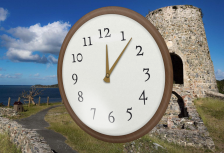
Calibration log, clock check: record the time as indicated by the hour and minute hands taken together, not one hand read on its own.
12:07
